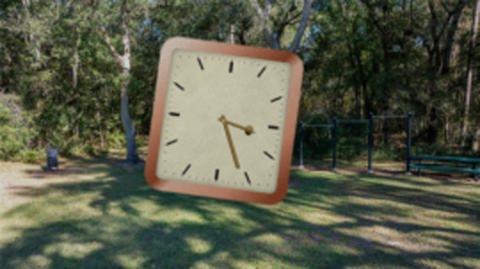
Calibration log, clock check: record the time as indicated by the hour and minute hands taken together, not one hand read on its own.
3:26
